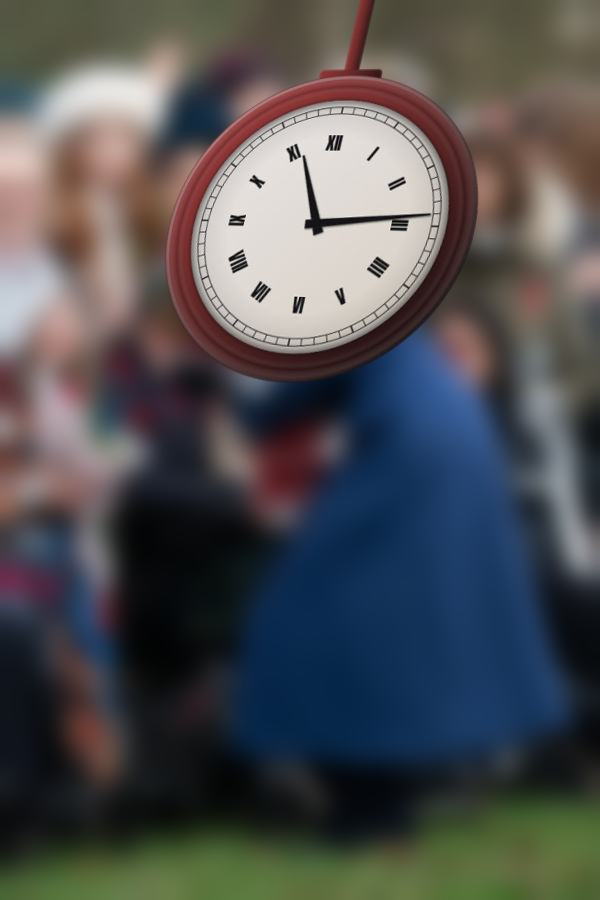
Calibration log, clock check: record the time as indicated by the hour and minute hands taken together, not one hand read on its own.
11:14
